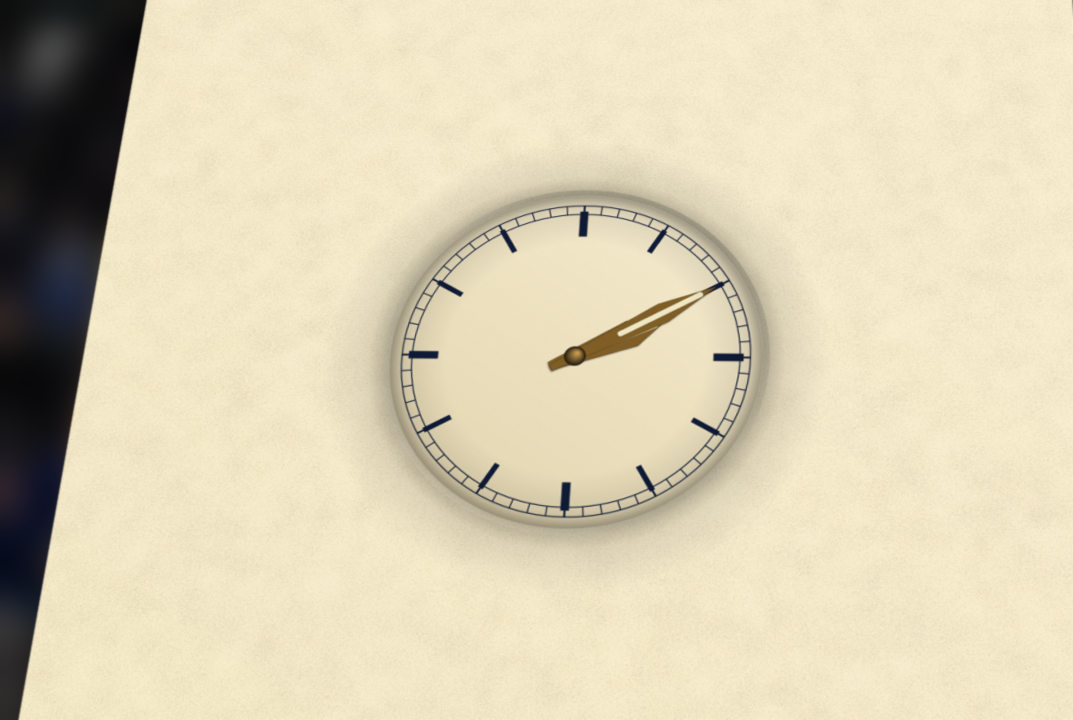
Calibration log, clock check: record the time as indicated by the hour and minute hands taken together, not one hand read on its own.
2:10
